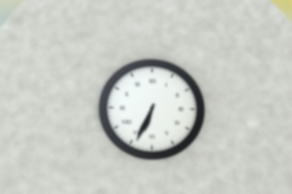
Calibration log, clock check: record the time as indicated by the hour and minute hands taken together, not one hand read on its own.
6:34
